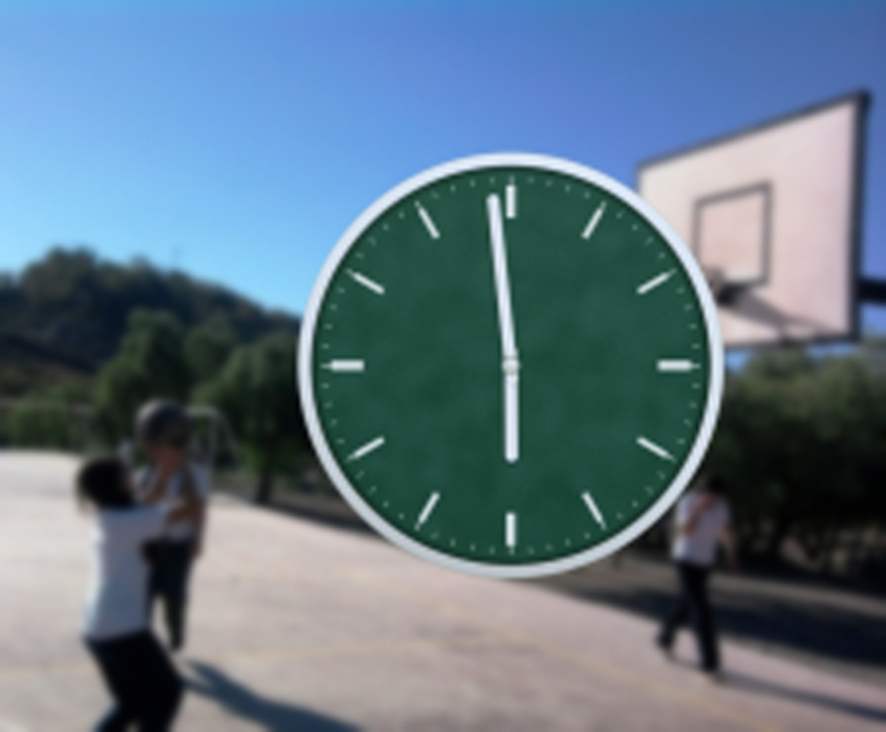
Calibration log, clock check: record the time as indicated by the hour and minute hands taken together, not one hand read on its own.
5:59
